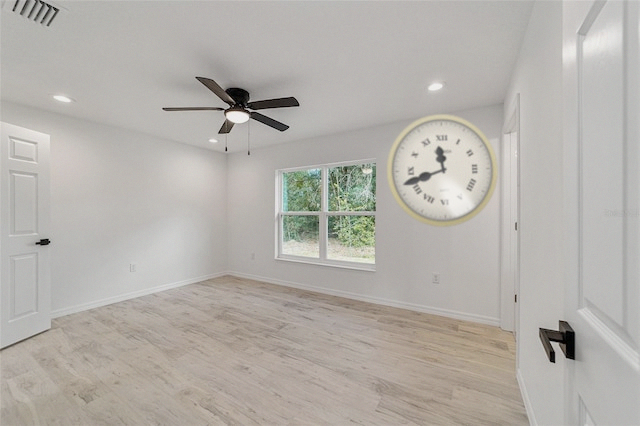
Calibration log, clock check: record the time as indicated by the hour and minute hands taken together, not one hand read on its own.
11:42
